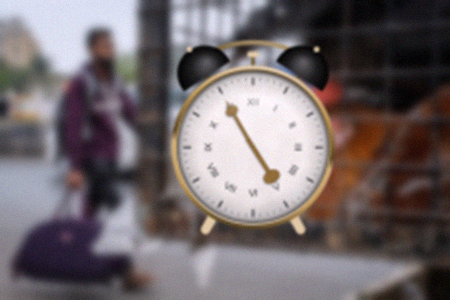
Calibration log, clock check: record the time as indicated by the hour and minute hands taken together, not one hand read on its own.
4:55
